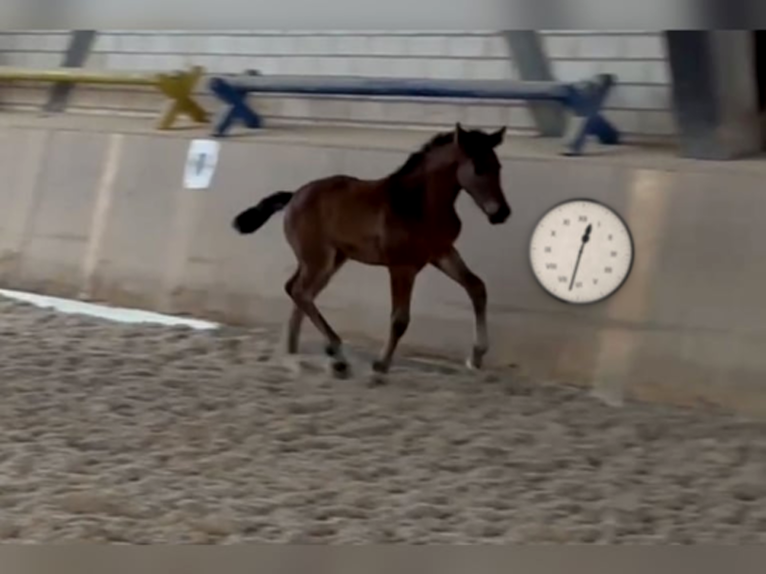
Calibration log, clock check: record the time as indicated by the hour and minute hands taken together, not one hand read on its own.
12:32
